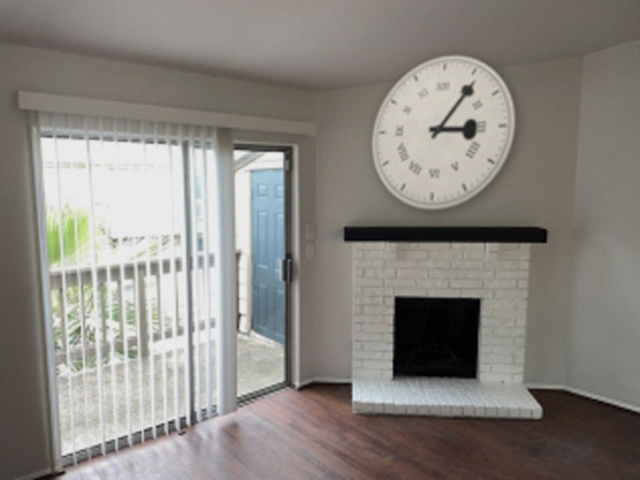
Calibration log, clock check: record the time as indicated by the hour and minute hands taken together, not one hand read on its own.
3:06
